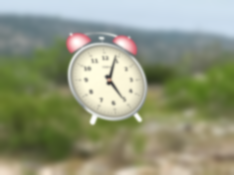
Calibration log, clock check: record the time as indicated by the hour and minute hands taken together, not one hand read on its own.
5:04
